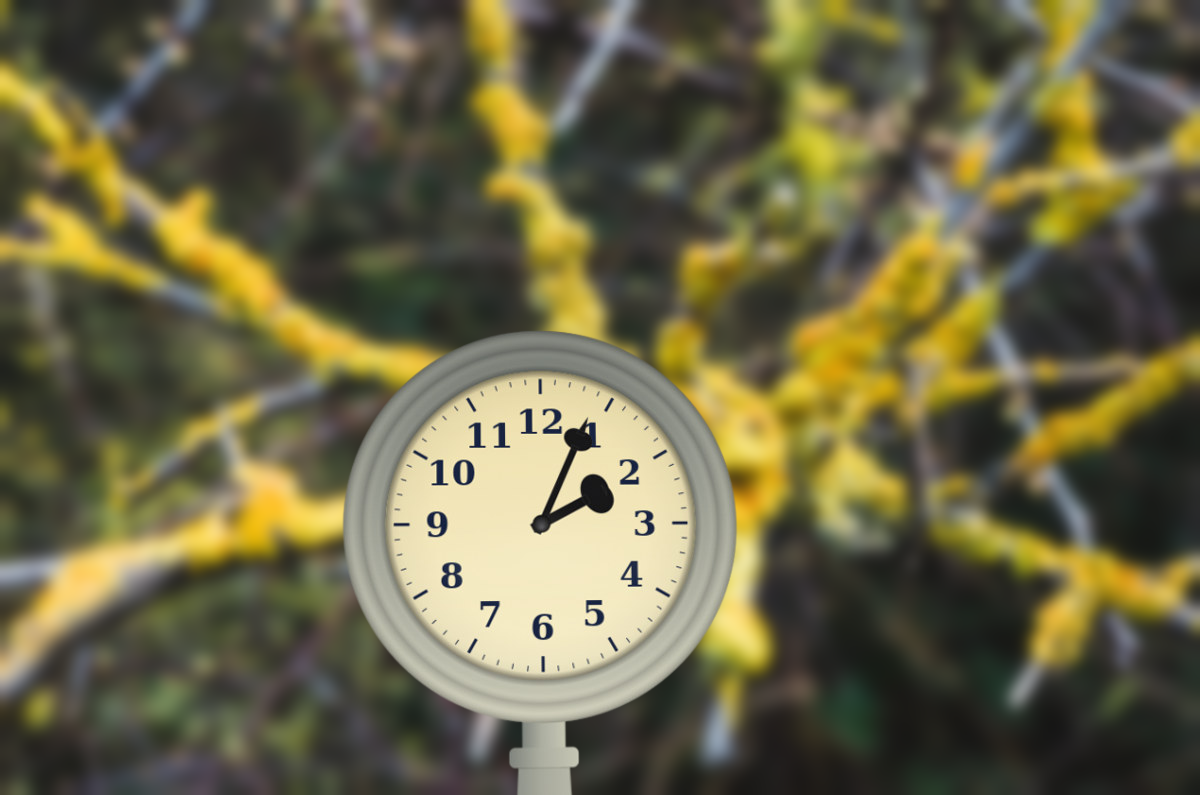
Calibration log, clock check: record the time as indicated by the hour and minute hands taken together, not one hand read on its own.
2:04
